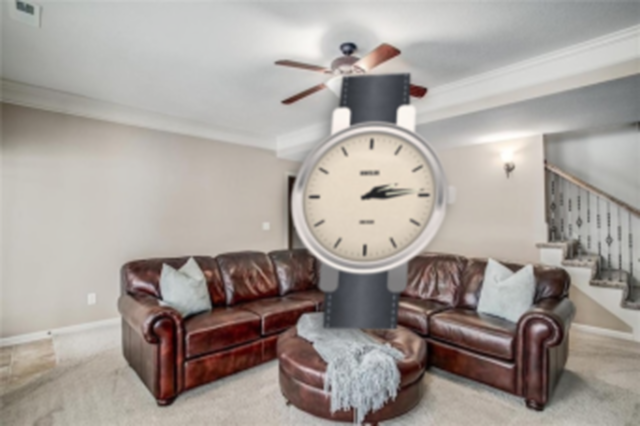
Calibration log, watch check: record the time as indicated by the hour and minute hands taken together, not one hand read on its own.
2:14
